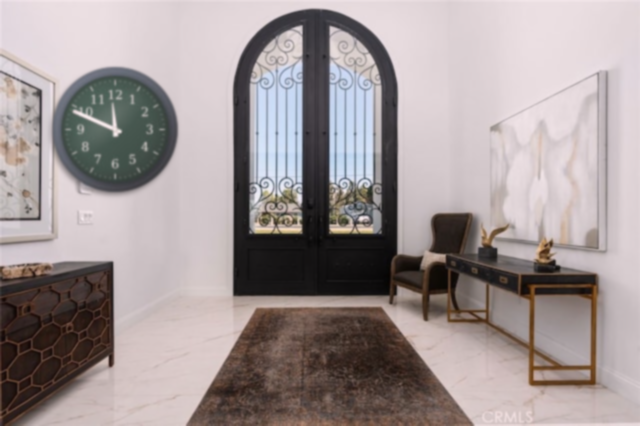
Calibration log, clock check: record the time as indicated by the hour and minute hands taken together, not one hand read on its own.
11:49
